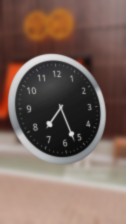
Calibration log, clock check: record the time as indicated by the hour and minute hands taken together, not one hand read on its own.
7:27
